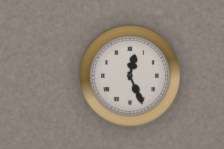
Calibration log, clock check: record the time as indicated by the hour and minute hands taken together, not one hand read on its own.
12:26
